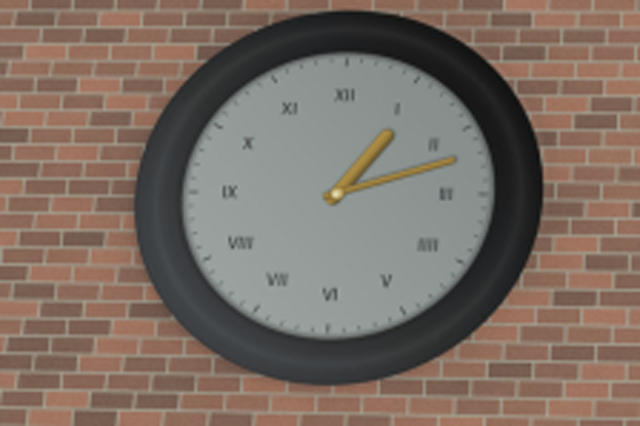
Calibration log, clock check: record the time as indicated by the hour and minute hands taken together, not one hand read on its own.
1:12
